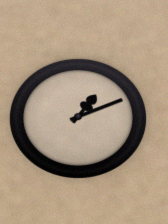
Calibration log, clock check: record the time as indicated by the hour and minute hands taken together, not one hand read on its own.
1:11
